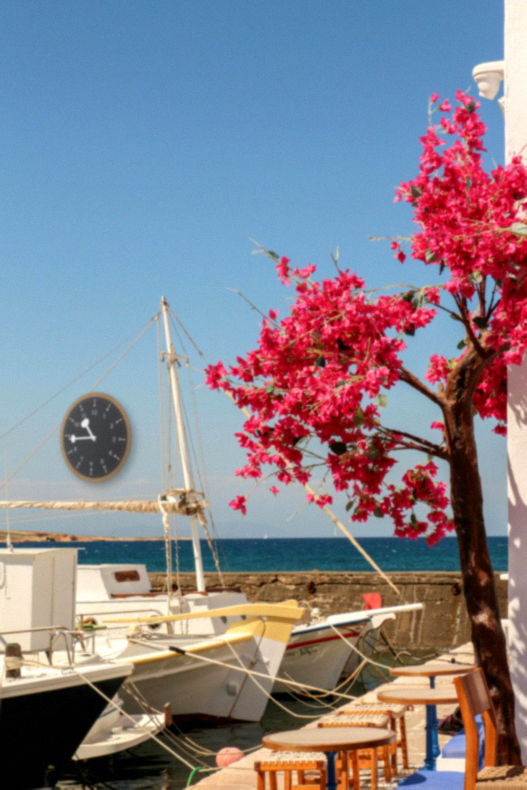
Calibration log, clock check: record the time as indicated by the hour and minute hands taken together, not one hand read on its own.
10:44
